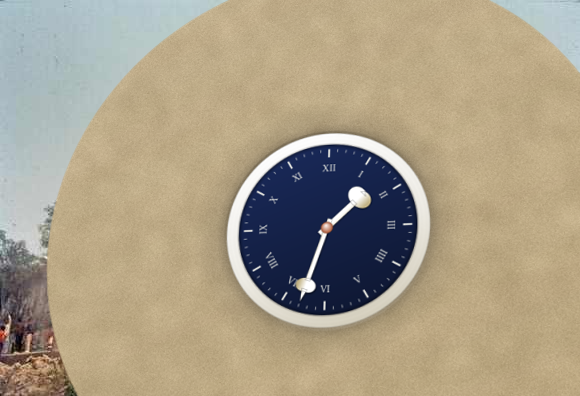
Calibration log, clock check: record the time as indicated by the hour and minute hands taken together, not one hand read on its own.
1:33
